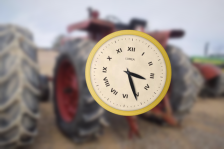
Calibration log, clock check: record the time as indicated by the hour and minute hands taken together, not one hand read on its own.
3:26
